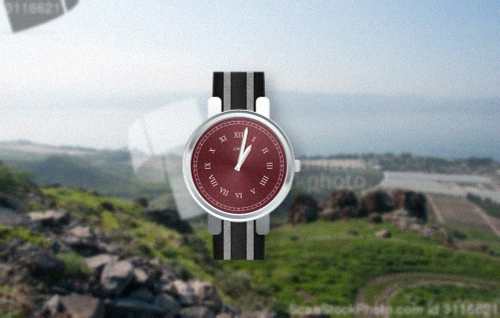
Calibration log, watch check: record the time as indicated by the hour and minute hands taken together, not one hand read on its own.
1:02
